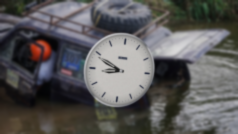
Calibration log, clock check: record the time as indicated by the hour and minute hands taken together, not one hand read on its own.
8:49
